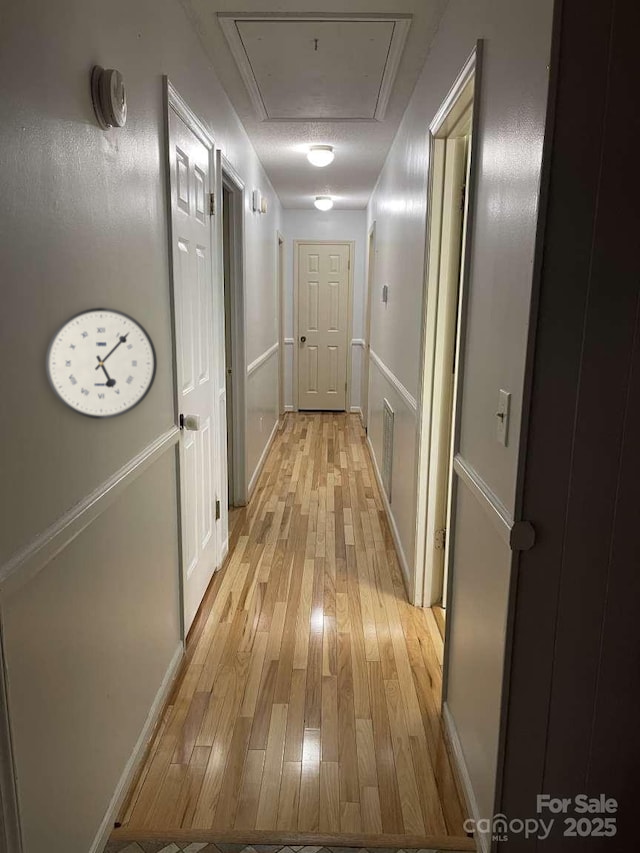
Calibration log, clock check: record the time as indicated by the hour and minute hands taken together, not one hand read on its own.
5:07
